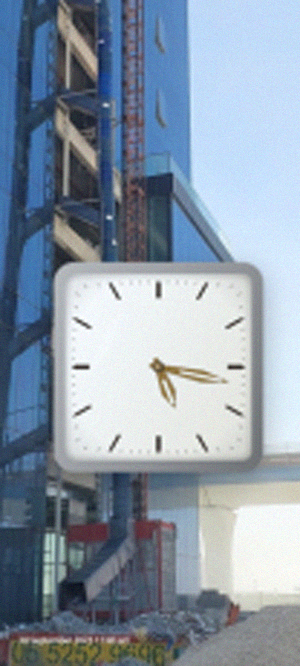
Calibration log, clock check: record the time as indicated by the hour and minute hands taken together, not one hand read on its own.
5:17
